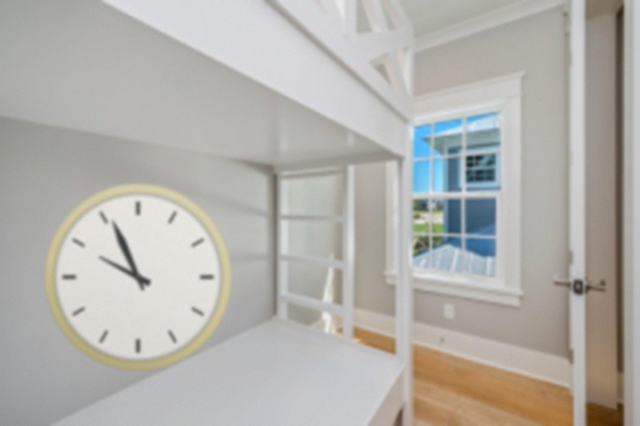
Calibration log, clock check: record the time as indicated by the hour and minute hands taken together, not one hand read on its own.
9:56
